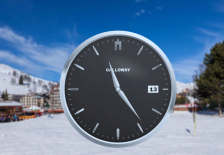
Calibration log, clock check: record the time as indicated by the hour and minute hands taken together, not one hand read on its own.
11:24
